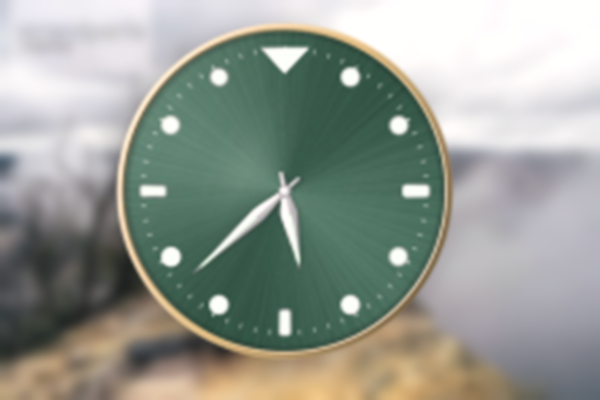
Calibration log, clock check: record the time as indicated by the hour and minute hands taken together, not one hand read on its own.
5:38
